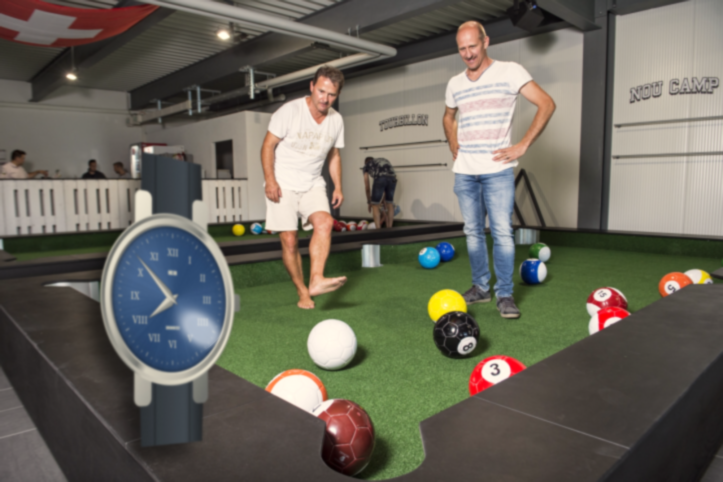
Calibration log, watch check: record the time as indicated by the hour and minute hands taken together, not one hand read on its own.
7:52
